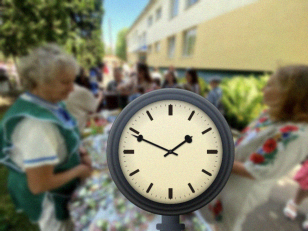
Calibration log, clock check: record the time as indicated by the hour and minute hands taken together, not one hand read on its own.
1:49
